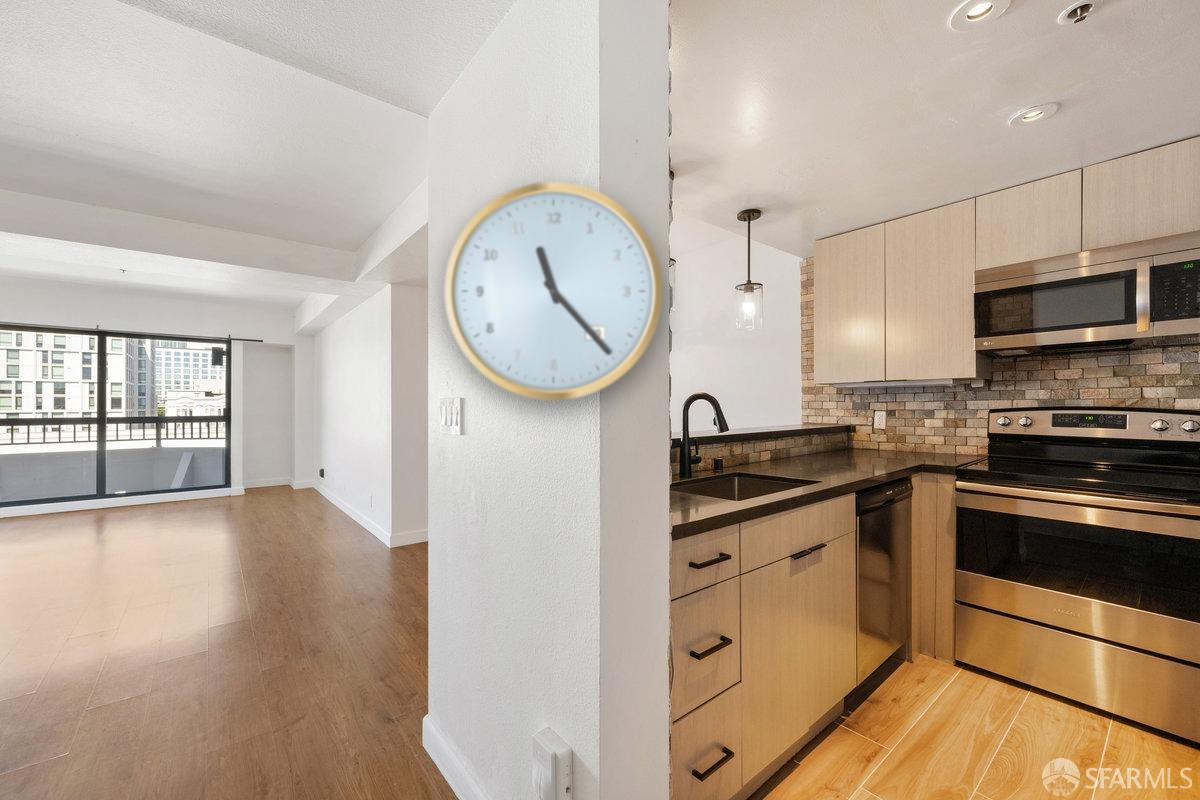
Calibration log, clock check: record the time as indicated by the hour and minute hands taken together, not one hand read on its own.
11:23
